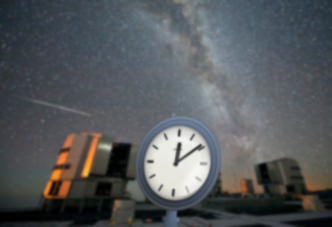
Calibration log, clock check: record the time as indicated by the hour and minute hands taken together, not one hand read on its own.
12:09
